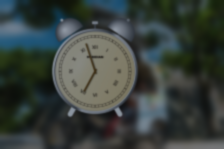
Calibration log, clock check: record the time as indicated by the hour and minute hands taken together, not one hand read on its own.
6:57
